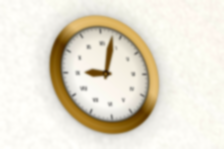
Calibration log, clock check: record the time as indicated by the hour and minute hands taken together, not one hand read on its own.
9:03
